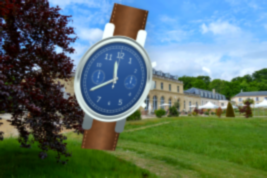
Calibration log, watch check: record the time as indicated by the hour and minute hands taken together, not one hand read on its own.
11:40
